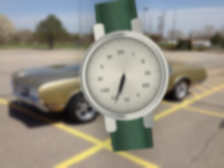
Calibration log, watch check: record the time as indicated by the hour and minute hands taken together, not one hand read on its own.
6:34
